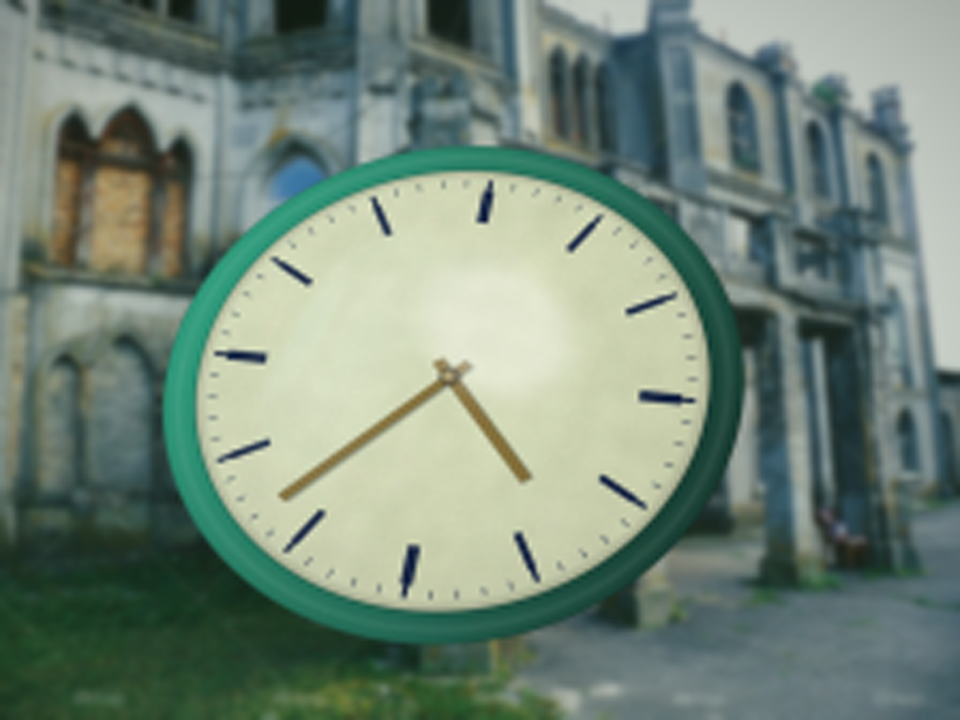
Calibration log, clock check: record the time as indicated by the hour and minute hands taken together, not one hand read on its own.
4:37
